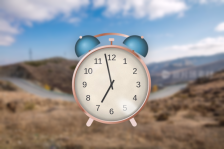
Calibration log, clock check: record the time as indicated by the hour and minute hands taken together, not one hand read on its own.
6:58
